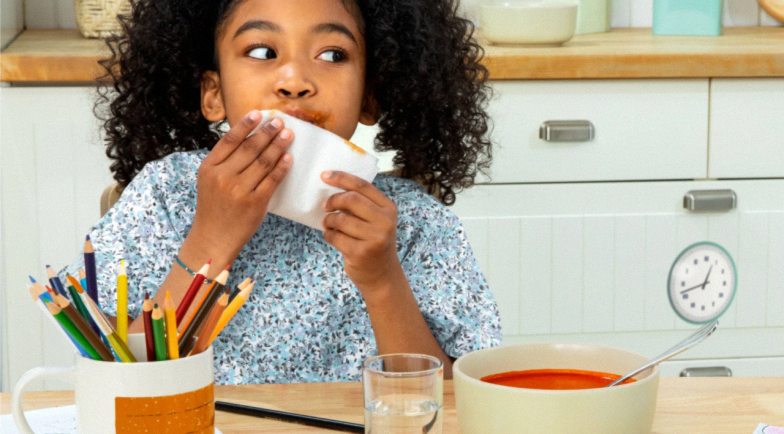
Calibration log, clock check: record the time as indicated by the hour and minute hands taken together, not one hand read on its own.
12:42
